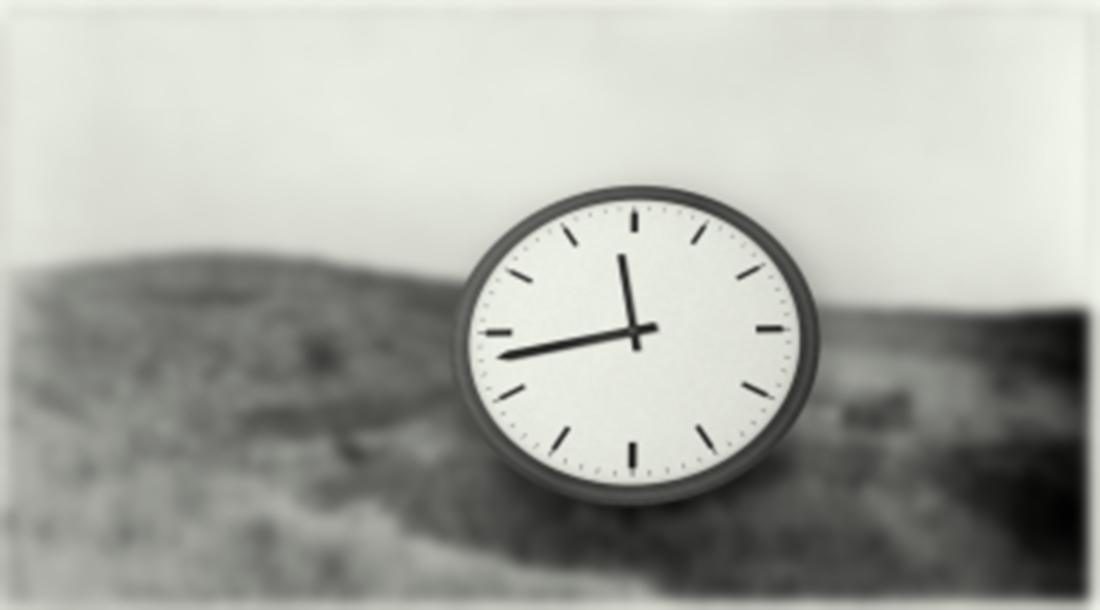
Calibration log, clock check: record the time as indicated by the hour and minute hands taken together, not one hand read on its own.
11:43
